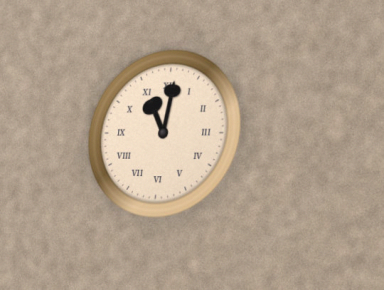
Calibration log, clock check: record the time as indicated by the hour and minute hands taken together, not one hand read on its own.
11:01
